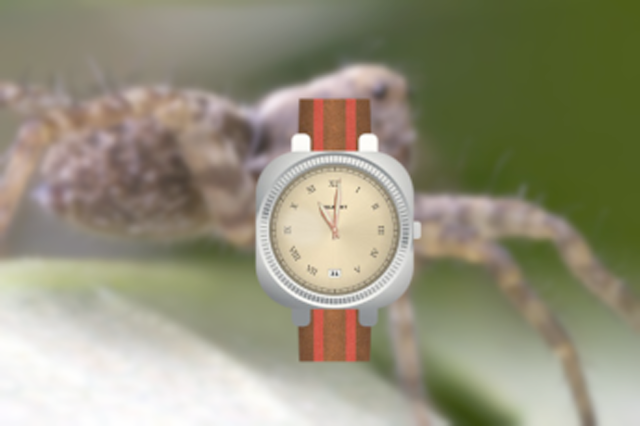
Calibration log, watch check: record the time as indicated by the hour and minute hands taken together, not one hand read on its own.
11:01
